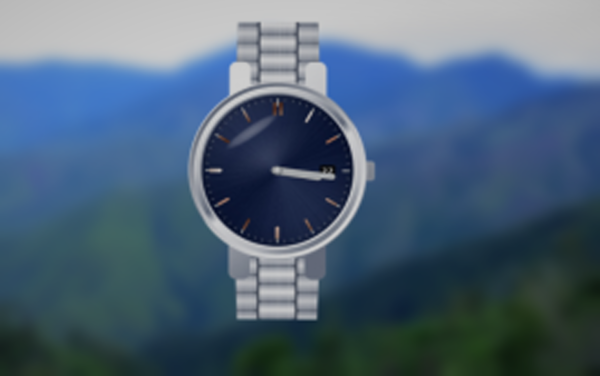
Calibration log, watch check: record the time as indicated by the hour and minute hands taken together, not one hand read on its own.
3:16
